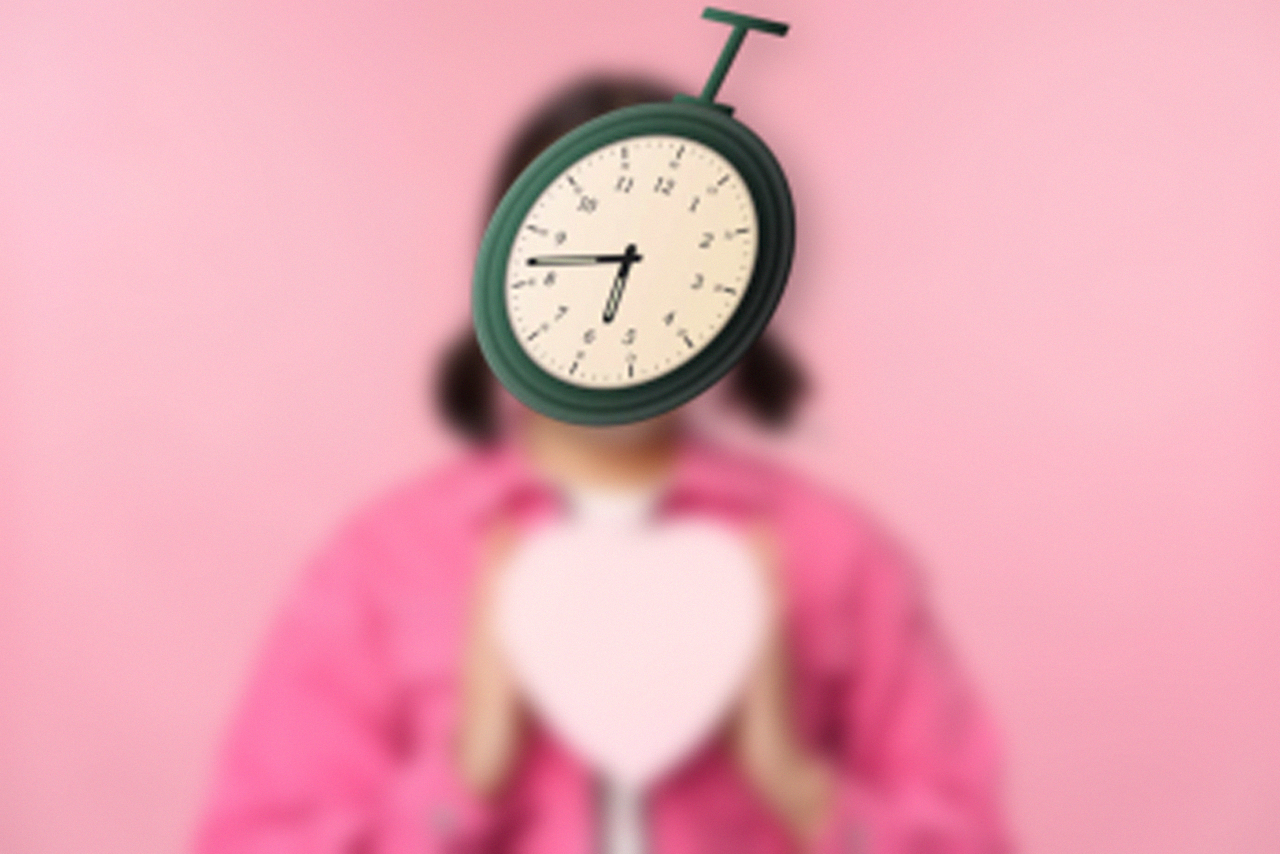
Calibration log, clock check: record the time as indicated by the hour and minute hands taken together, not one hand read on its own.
5:42
